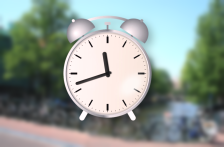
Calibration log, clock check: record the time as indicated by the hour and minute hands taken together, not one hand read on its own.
11:42
